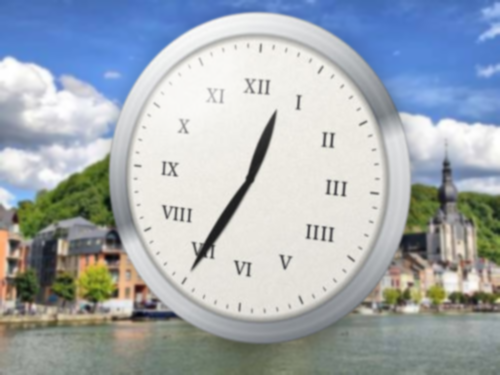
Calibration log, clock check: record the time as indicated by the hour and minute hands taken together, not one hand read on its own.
12:35
